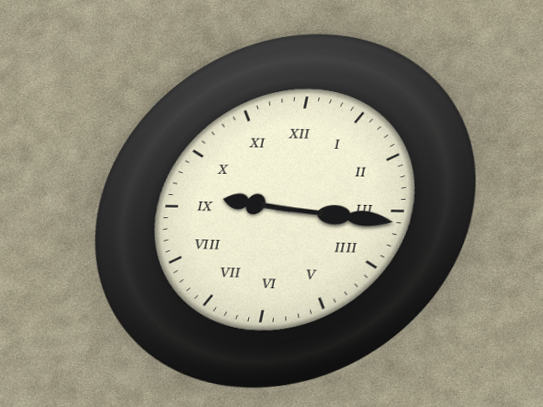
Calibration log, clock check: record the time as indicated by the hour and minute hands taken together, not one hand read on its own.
9:16
